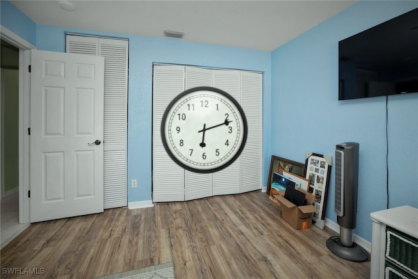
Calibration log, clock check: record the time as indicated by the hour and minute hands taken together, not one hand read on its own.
6:12
